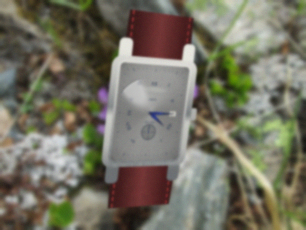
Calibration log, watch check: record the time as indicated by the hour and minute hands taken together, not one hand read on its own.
4:15
